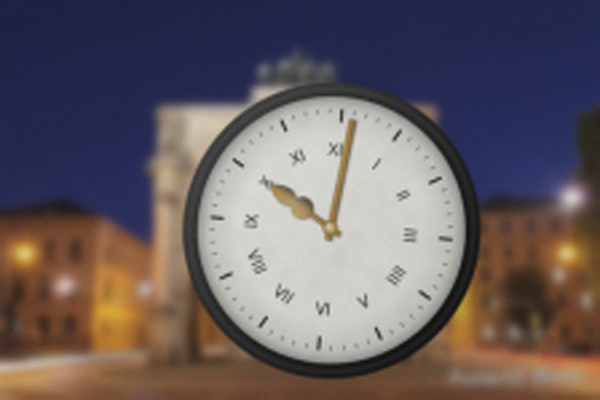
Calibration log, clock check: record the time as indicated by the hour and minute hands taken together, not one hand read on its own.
10:01
